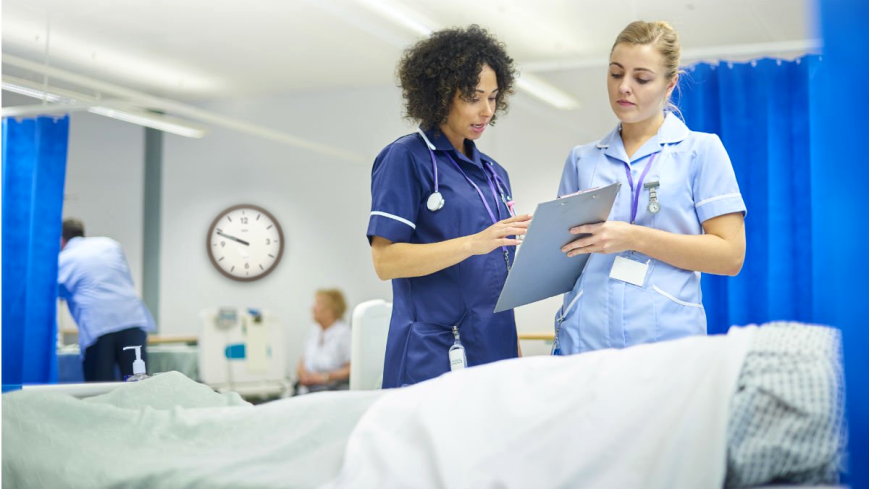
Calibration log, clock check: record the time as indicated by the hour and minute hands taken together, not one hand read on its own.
9:49
